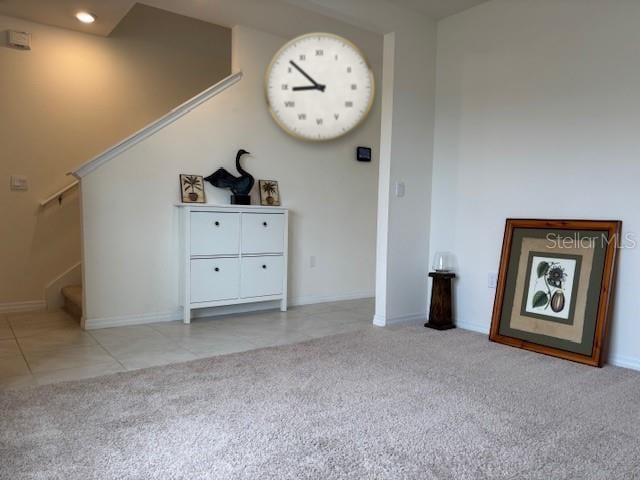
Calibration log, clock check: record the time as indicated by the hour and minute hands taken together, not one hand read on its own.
8:52
